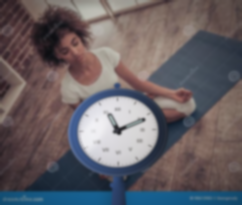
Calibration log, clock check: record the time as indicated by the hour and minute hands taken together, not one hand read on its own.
11:11
